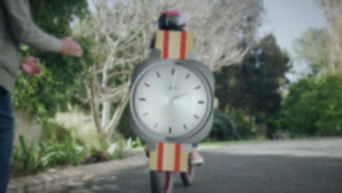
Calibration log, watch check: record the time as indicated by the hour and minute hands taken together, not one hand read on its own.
2:01
